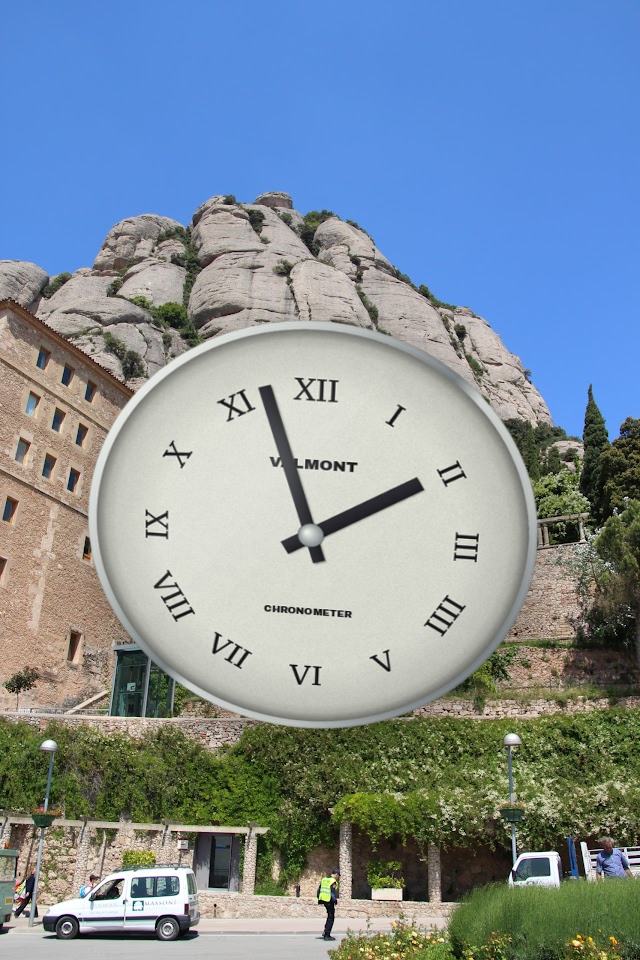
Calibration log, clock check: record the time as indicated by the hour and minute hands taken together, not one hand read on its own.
1:57
